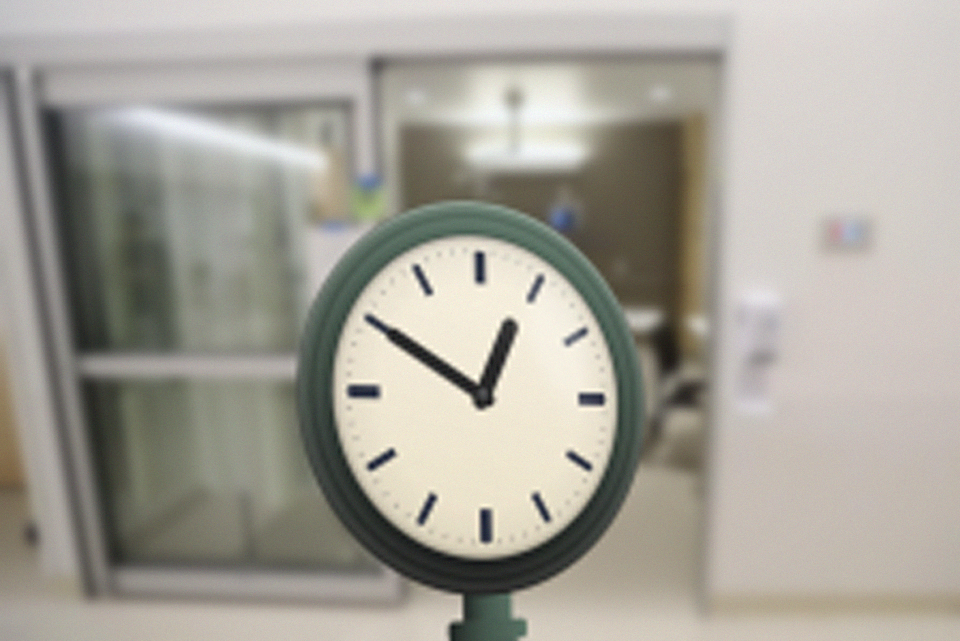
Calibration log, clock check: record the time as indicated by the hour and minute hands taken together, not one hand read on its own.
12:50
